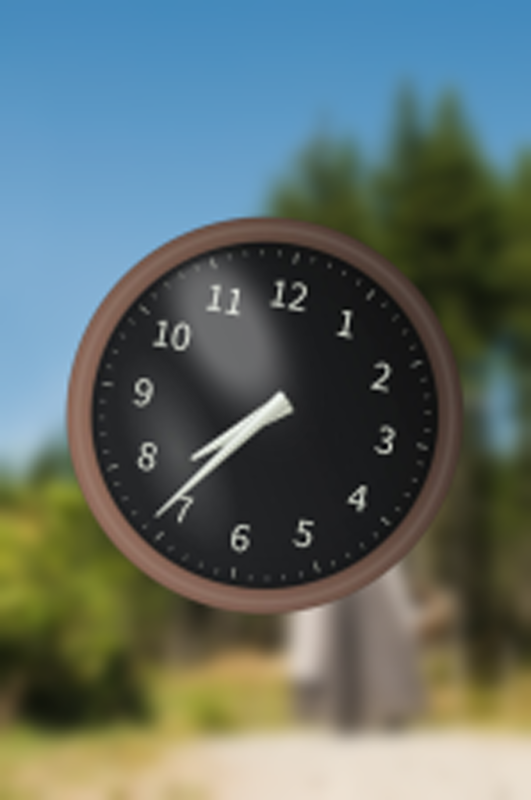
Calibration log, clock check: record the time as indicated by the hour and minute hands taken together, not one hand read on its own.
7:36
